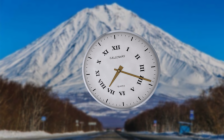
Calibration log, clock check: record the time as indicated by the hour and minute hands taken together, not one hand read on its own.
7:19
